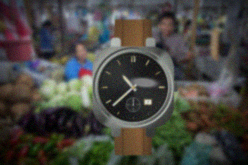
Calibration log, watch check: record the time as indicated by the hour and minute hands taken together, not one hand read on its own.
10:38
